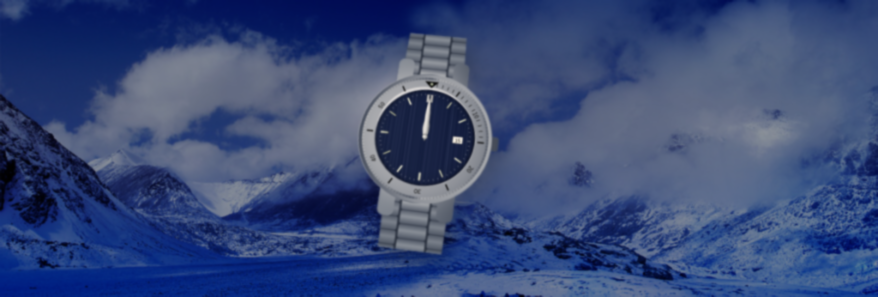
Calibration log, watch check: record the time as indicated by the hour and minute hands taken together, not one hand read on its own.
12:00
